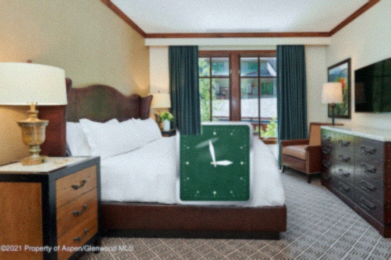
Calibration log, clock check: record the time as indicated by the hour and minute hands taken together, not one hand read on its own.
2:58
